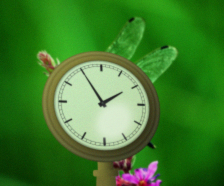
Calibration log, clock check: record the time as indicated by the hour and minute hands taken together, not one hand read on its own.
1:55
